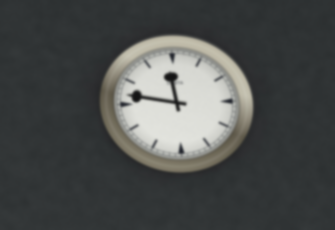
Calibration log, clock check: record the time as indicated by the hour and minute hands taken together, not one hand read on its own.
11:47
